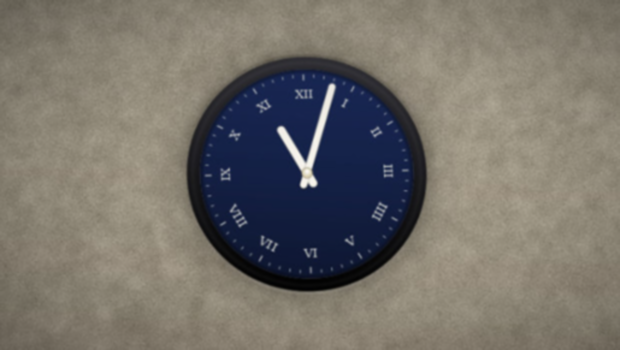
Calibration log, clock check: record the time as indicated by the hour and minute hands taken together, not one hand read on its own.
11:03
